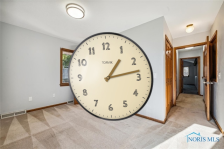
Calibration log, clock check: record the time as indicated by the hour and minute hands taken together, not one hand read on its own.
1:13
